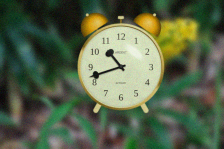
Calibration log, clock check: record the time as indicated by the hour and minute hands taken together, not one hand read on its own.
10:42
